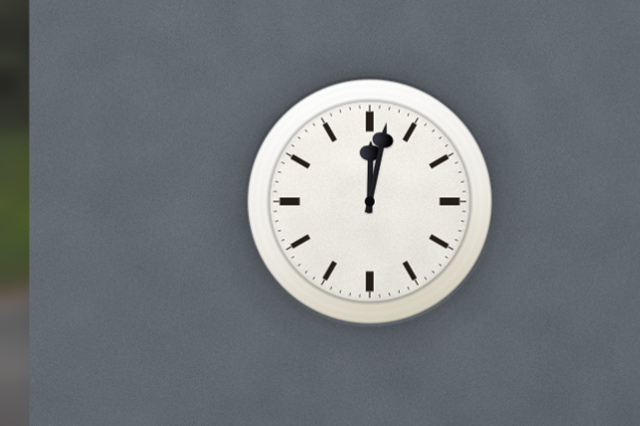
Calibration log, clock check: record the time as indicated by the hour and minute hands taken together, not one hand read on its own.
12:02
